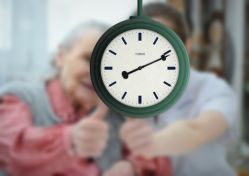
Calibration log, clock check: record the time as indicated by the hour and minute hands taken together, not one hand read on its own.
8:11
